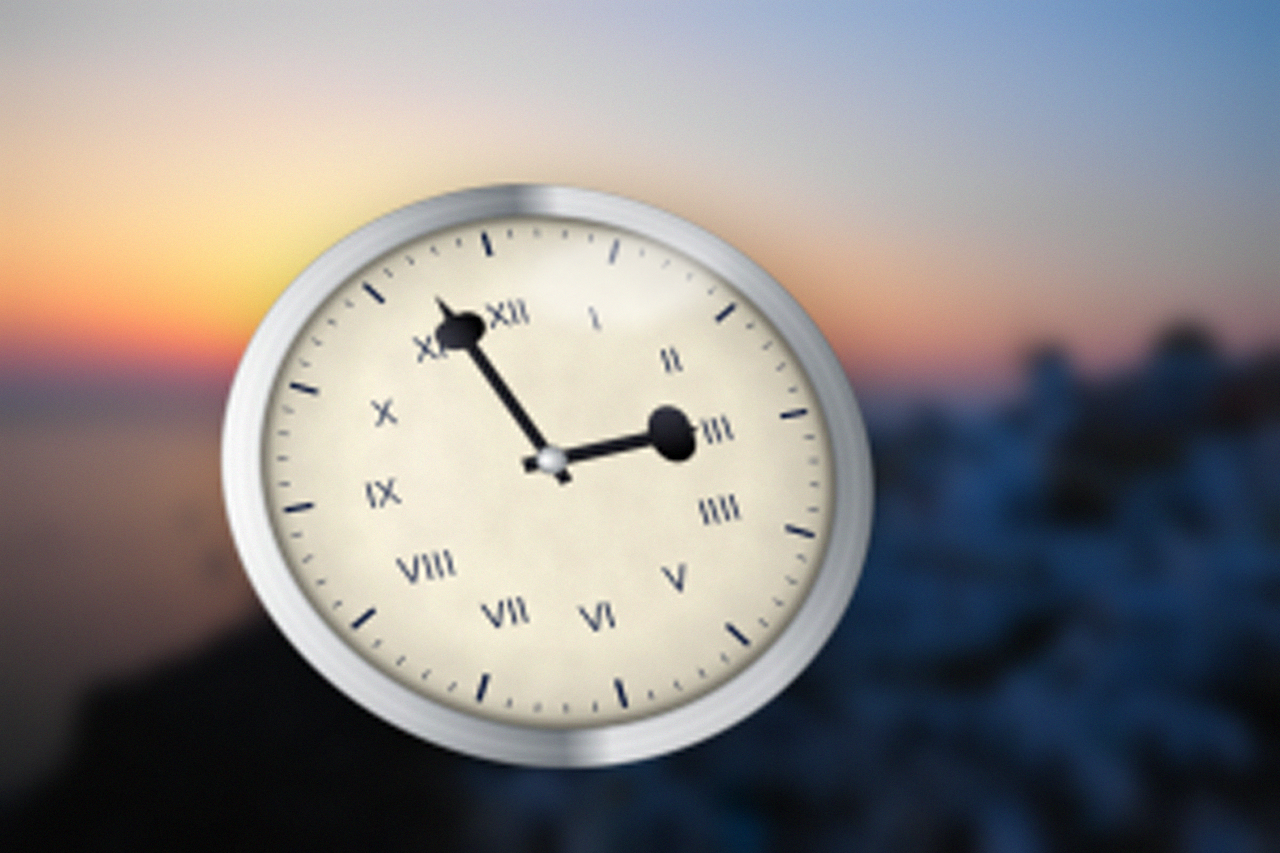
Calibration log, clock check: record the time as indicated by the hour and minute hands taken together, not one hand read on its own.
2:57
